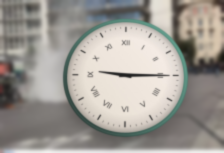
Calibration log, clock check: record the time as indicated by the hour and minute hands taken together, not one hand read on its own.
9:15
